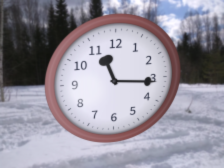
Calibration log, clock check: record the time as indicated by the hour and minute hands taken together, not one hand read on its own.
11:16
